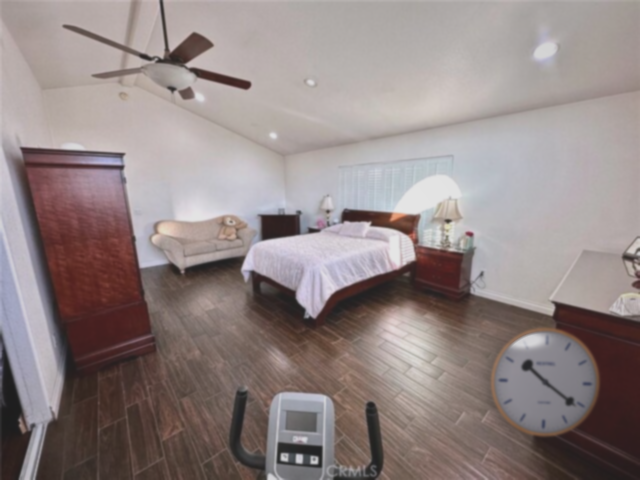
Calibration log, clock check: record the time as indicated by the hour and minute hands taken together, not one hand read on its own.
10:21
